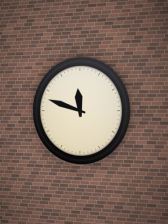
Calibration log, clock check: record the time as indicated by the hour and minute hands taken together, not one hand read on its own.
11:48
